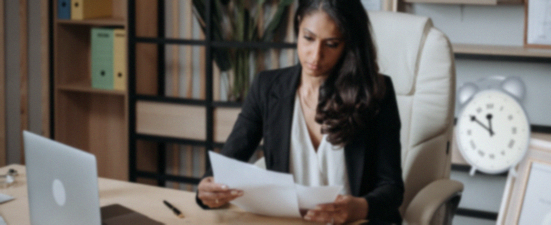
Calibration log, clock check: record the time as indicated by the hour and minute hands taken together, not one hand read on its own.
11:51
